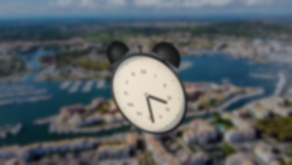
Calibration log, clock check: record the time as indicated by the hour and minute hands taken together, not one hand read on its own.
3:29
